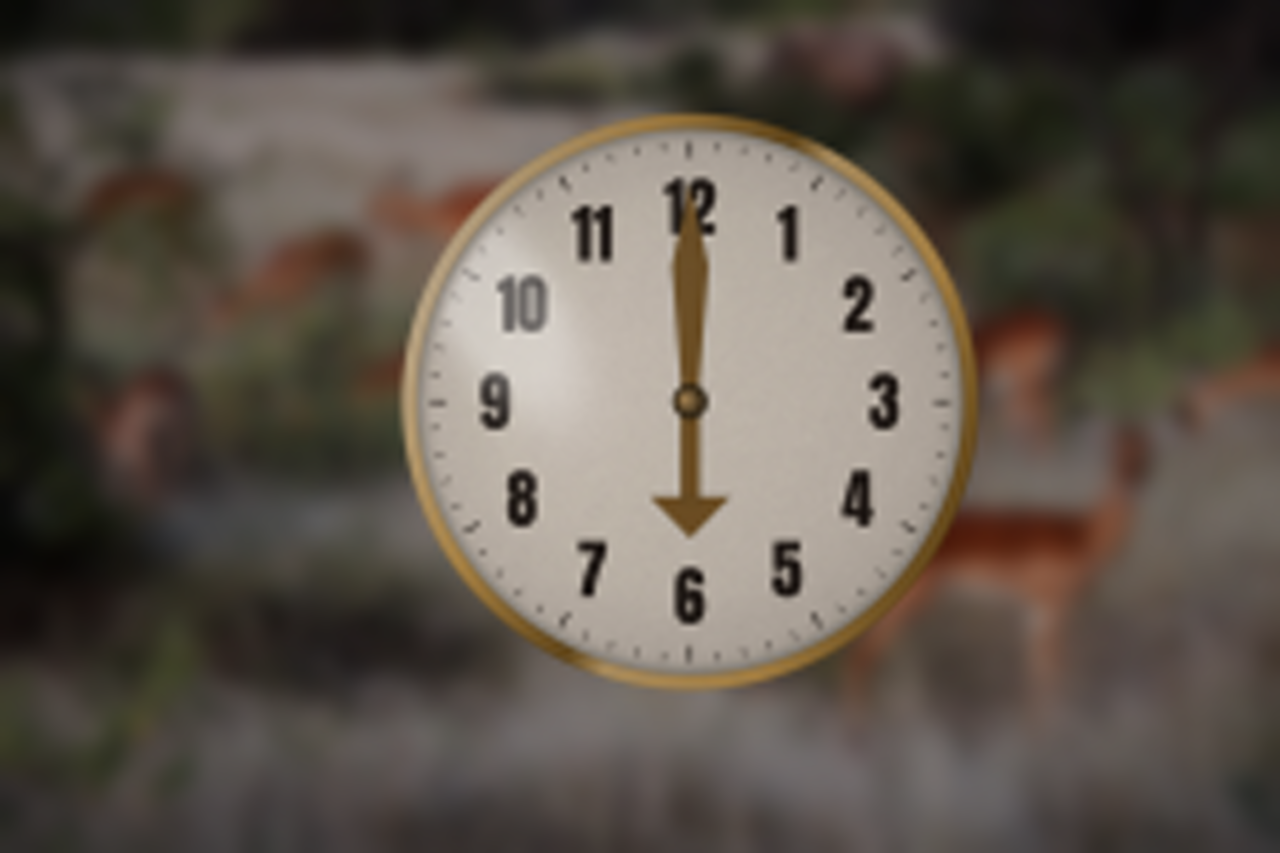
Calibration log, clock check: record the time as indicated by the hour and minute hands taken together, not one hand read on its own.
6:00
